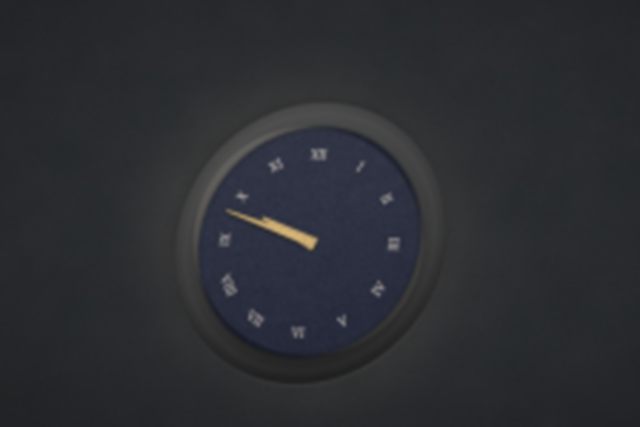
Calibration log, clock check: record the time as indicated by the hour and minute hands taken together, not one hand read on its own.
9:48
